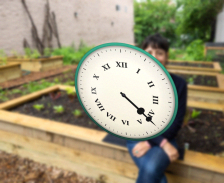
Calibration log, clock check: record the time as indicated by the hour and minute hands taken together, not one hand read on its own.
4:22
